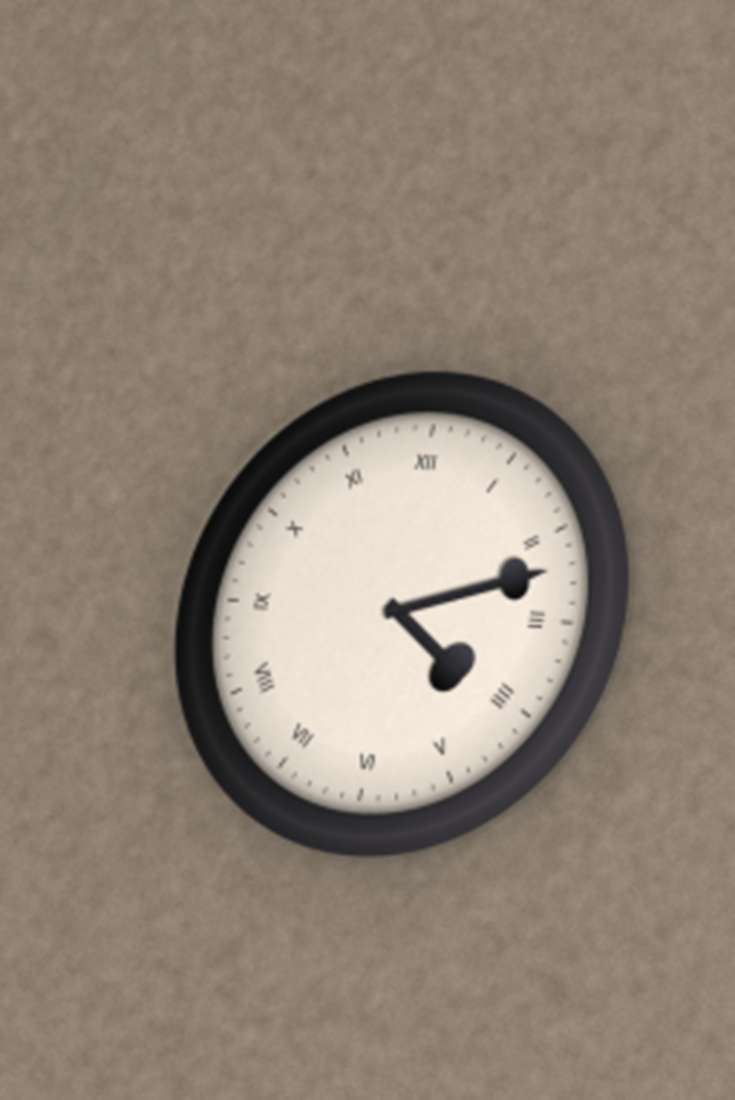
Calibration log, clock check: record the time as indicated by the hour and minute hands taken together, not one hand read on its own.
4:12
